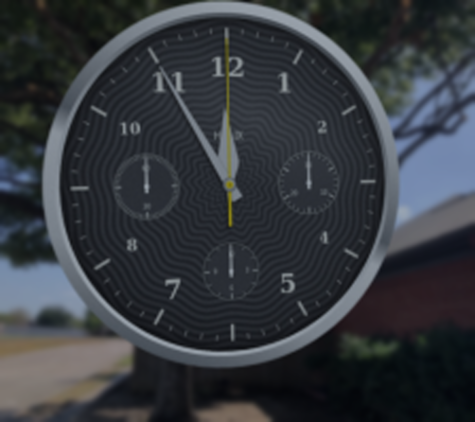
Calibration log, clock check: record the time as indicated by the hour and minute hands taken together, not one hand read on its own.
11:55
